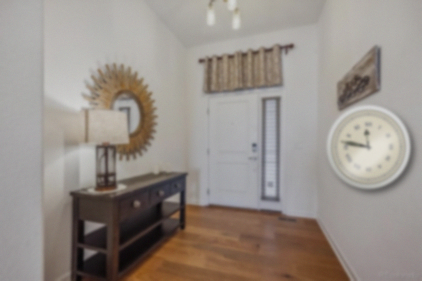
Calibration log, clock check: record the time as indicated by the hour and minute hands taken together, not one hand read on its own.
11:47
